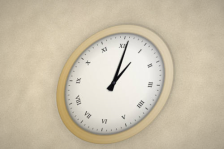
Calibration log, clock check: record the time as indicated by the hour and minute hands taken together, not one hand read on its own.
1:01
